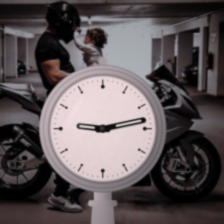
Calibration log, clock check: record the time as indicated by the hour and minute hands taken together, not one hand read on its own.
9:13
